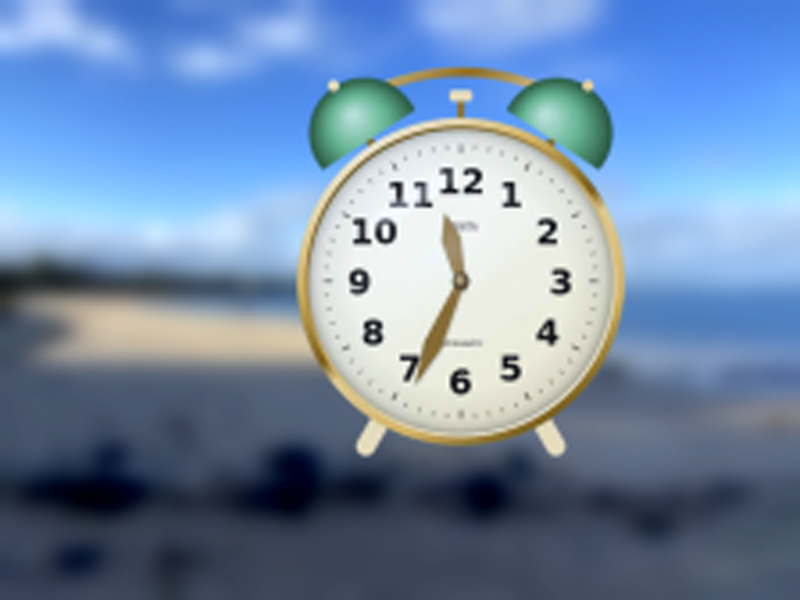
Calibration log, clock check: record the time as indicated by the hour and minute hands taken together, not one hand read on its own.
11:34
